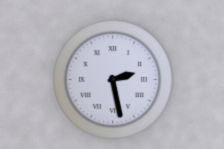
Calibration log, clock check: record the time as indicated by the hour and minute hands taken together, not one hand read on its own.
2:28
